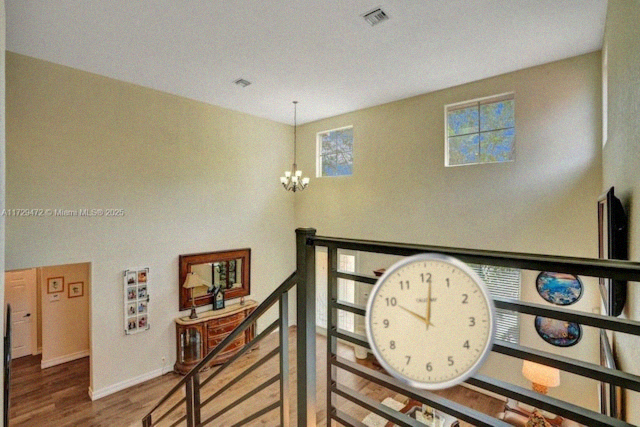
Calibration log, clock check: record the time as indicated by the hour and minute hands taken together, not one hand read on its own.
10:01
